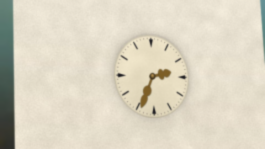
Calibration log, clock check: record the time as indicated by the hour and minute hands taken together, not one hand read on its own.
2:34
